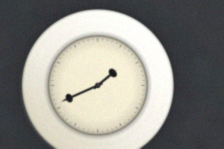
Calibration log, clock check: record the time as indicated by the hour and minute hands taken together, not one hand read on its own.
1:41
